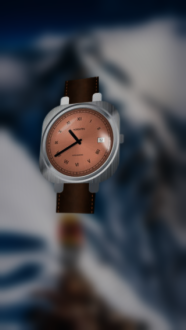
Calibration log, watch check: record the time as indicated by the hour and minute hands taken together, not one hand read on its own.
10:40
